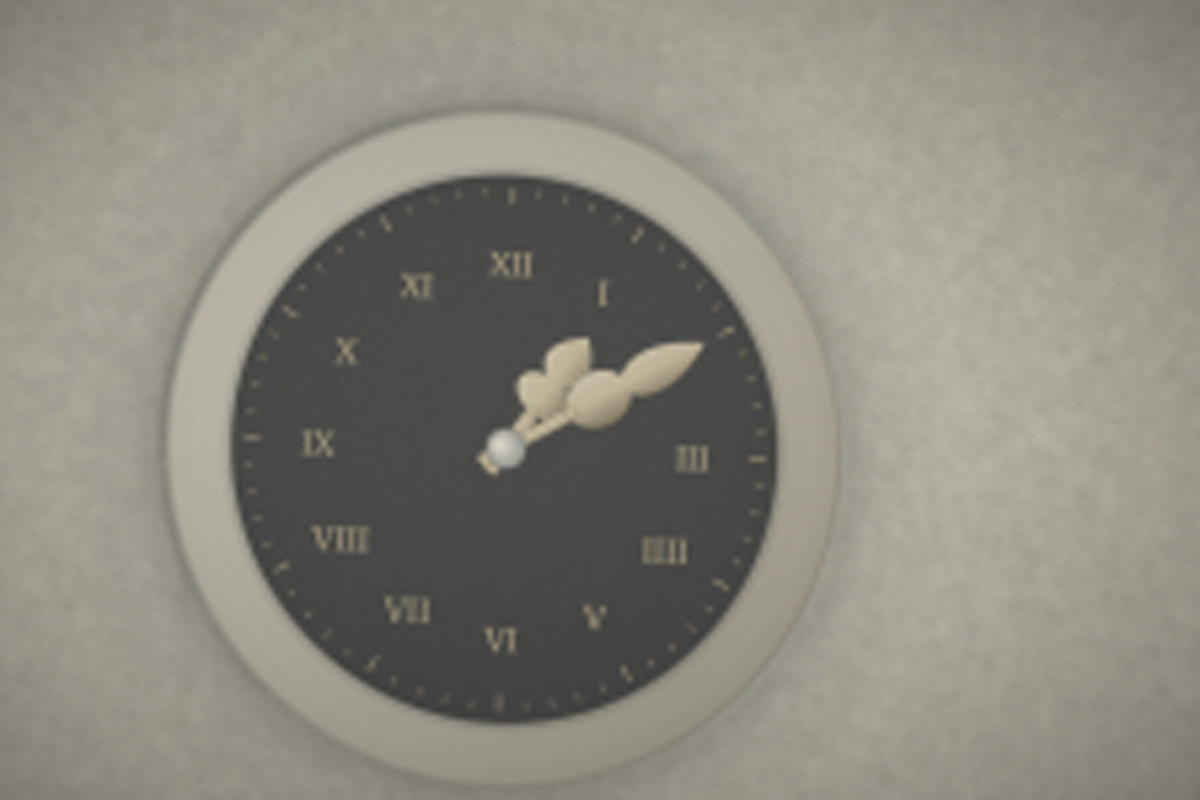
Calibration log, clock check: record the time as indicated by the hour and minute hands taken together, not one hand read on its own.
1:10
